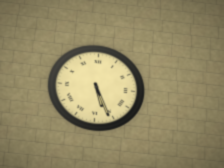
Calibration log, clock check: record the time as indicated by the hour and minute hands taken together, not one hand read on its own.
5:26
